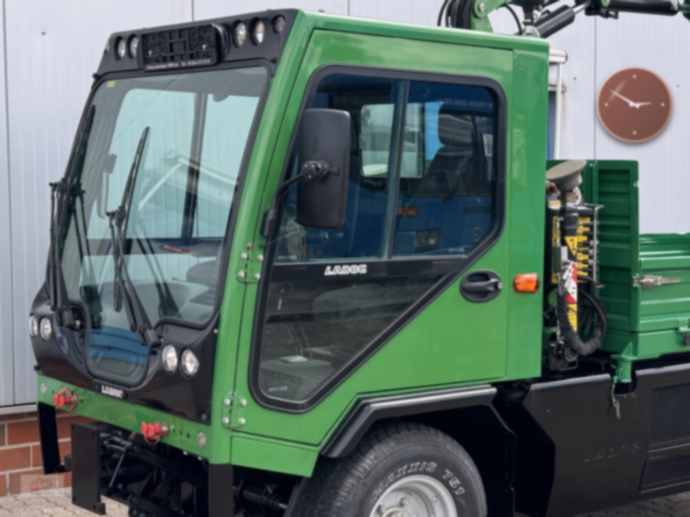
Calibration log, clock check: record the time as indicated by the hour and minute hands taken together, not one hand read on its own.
2:50
